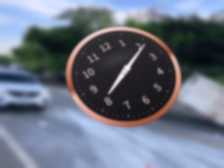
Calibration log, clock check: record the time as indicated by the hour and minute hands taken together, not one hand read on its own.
8:11
